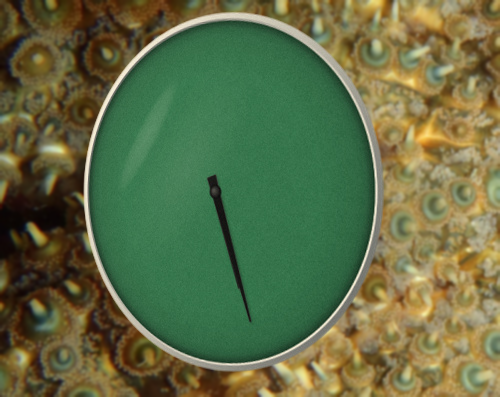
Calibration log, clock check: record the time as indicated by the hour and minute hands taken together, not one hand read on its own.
5:27
